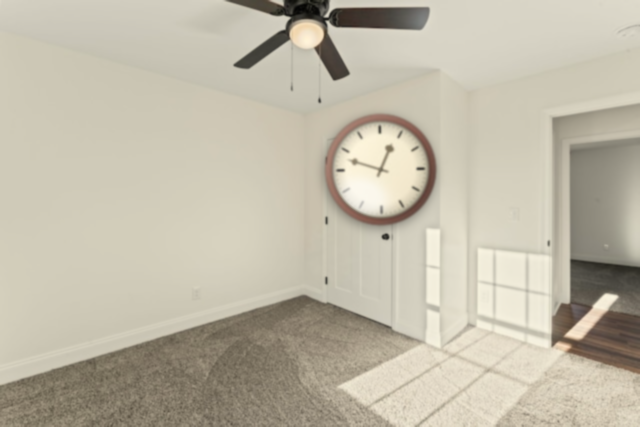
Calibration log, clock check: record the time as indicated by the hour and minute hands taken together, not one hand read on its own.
12:48
